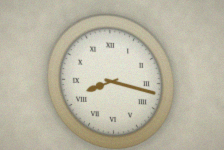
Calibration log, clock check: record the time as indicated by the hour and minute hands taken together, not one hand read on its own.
8:17
